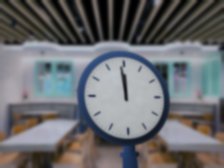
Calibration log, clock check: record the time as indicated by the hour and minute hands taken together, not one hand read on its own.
11:59
